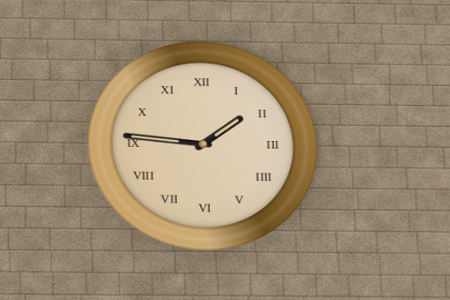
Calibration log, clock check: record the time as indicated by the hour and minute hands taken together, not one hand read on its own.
1:46
